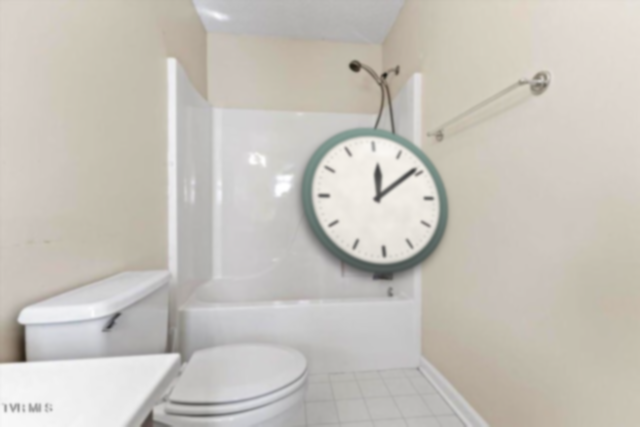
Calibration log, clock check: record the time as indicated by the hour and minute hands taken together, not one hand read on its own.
12:09
